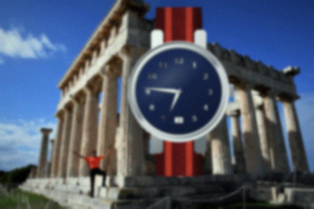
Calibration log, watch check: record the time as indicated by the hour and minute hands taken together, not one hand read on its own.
6:46
